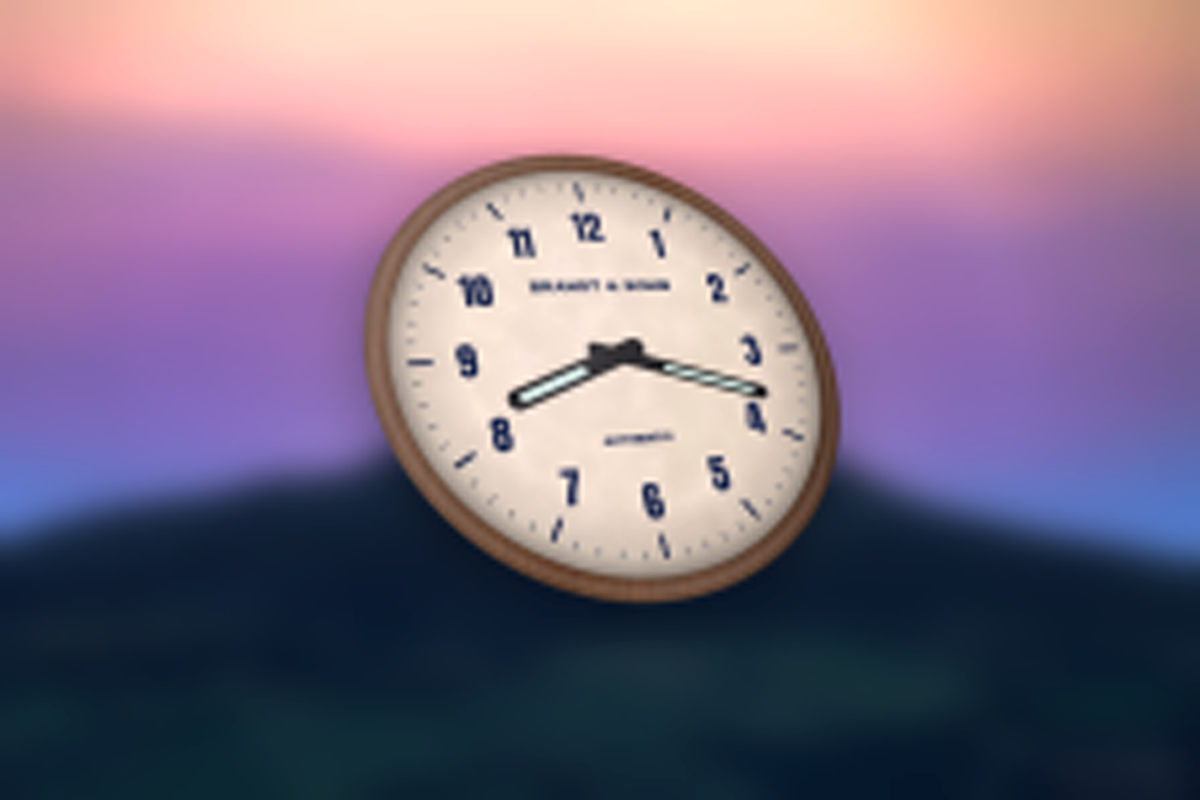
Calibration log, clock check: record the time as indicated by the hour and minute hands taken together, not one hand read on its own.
8:18
